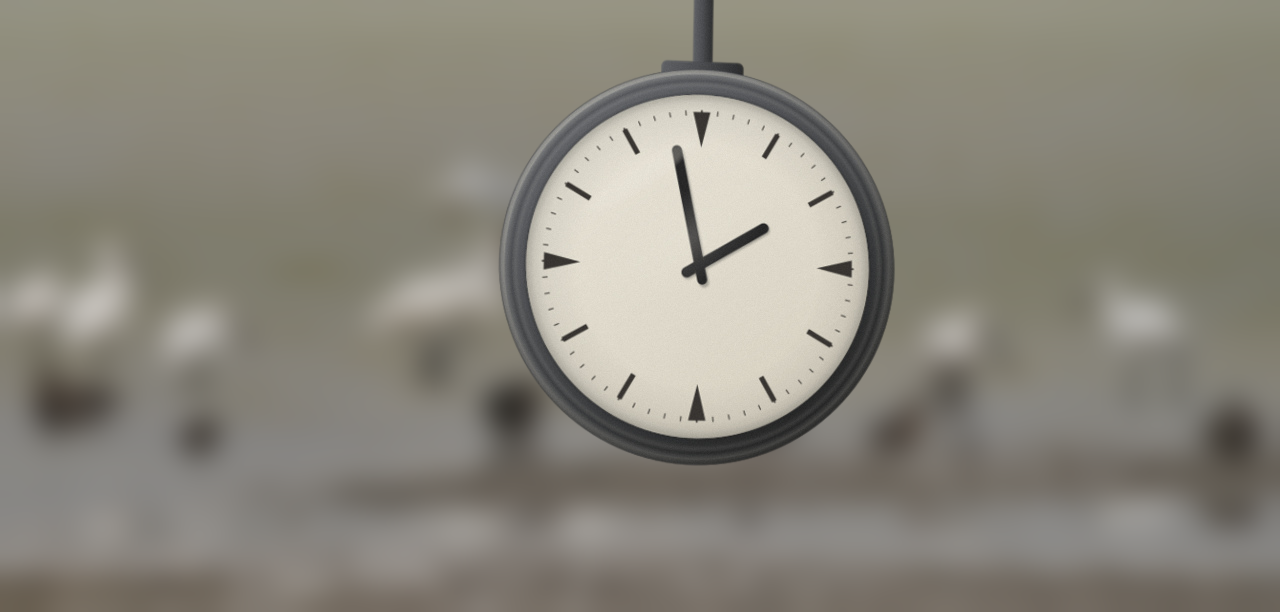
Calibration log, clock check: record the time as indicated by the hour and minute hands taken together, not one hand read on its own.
1:58
